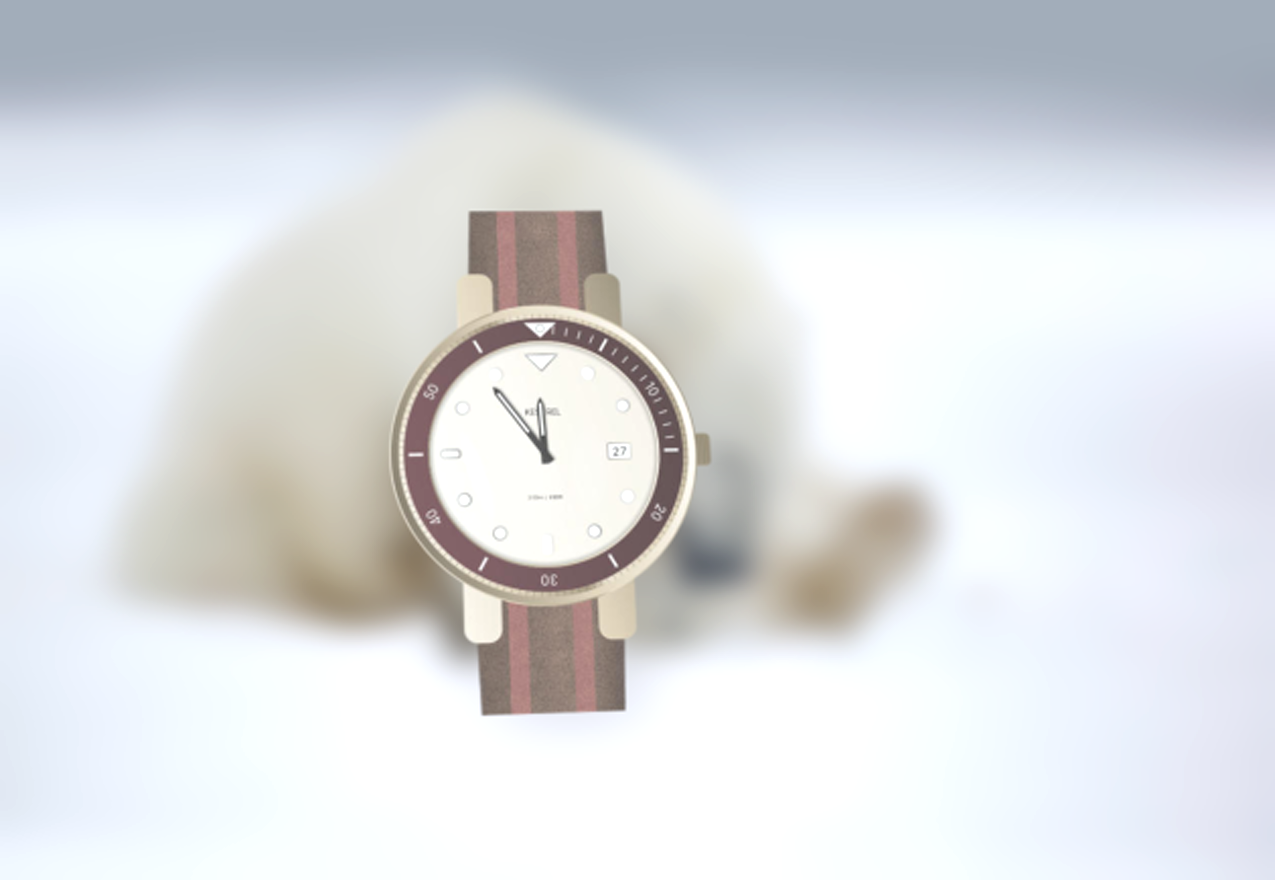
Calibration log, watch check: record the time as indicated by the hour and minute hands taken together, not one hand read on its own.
11:54
